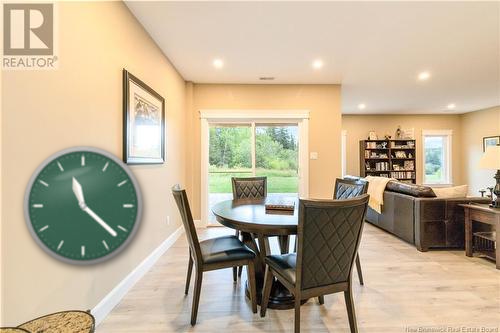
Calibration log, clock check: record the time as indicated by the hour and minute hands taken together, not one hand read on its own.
11:22
